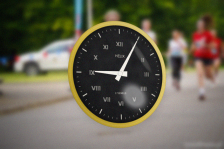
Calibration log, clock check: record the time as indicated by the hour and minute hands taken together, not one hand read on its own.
9:05
